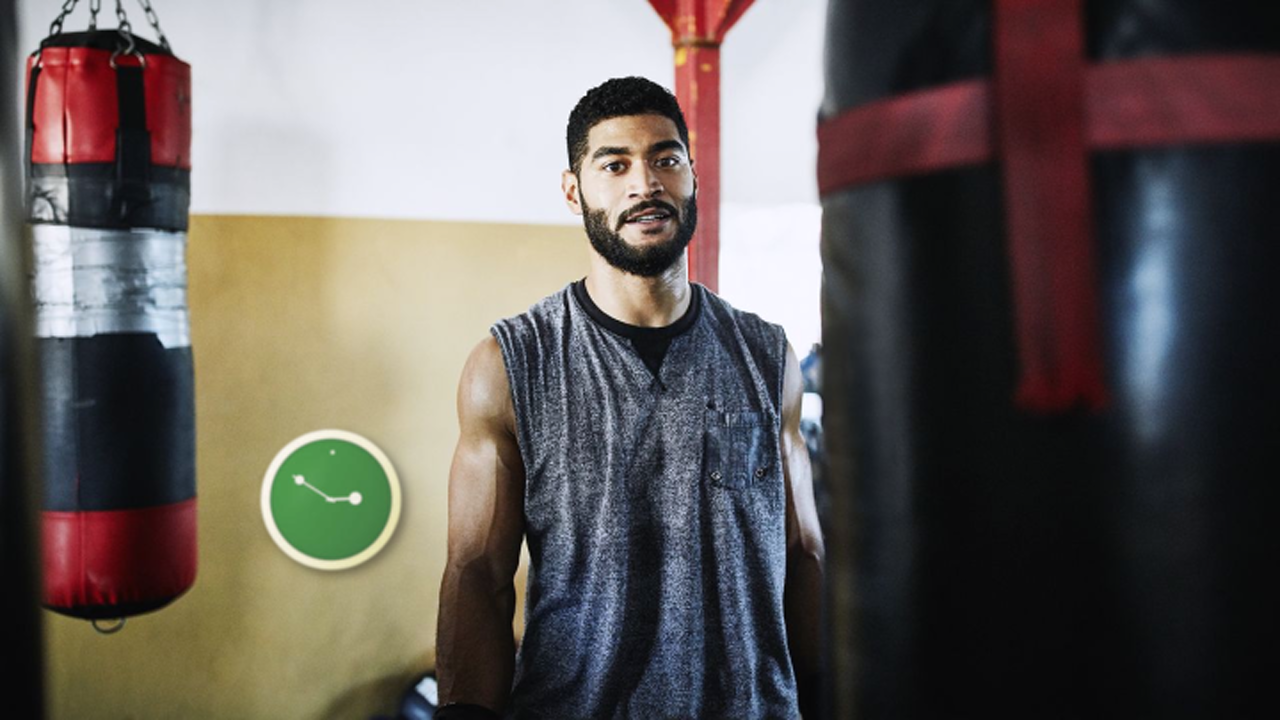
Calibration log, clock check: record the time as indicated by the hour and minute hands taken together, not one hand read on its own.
2:50
